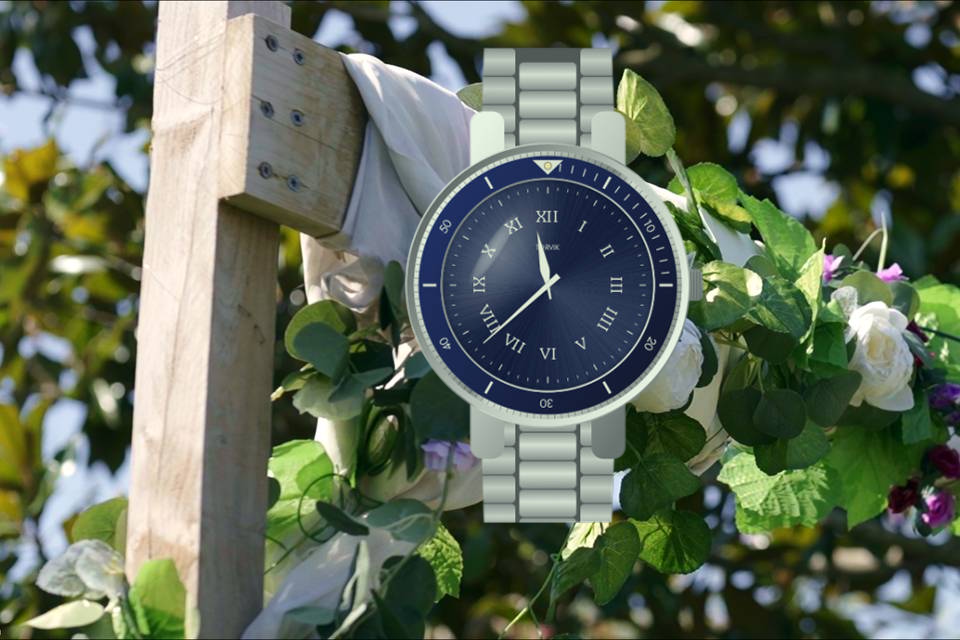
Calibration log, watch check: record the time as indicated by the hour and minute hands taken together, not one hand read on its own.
11:38
